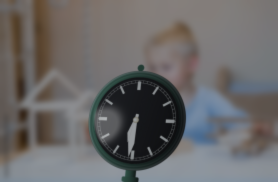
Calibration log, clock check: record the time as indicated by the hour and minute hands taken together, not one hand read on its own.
6:31
